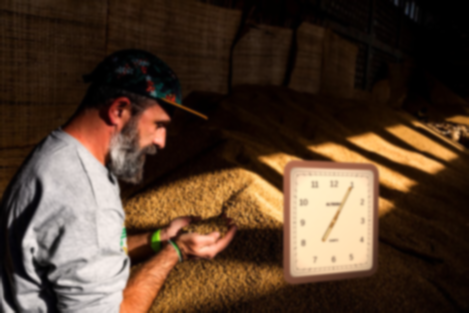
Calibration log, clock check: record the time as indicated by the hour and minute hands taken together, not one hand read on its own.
7:05
